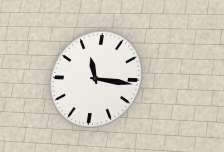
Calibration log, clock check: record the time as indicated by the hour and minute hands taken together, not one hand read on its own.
11:16
